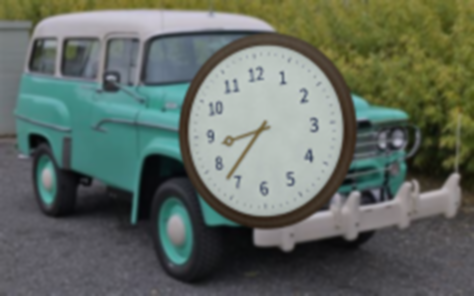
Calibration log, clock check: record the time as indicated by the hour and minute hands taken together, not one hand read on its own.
8:37
